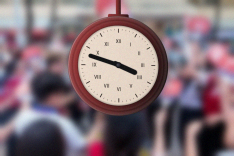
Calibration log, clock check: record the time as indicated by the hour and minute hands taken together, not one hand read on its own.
3:48
